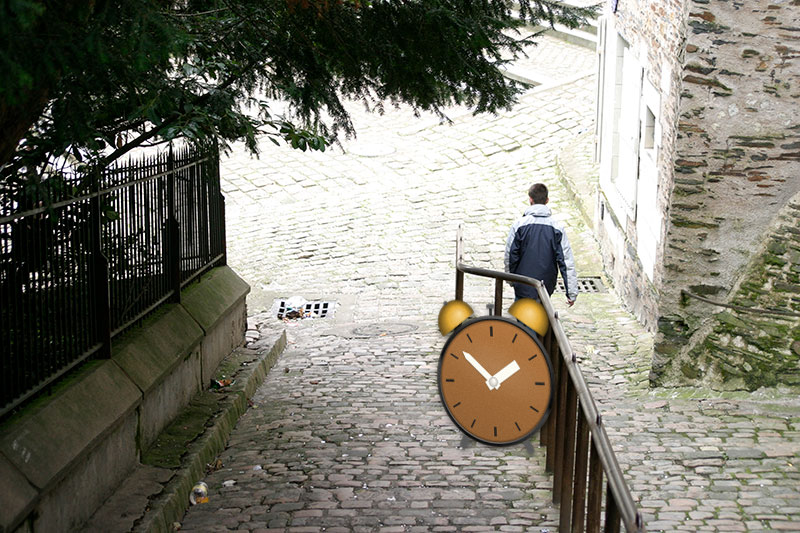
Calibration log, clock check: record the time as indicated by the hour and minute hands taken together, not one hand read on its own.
1:52
